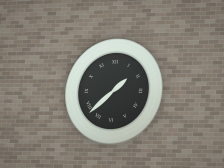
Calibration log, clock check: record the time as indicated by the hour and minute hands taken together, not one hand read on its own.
1:38
